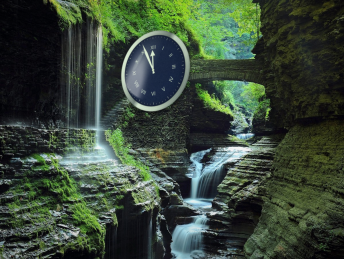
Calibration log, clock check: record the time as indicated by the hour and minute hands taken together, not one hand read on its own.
11:56
